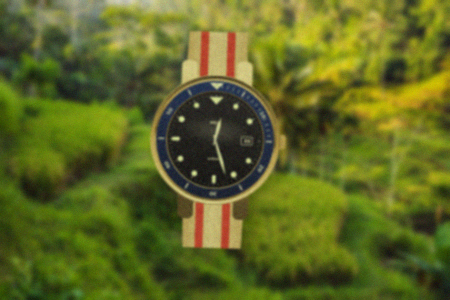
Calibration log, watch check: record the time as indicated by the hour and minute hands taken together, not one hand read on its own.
12:27
